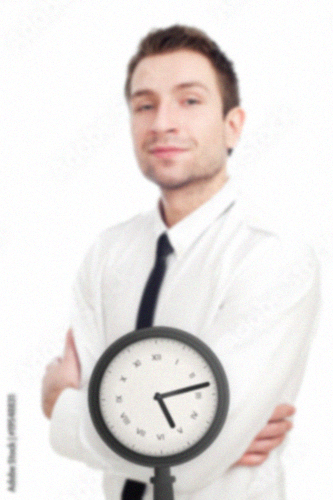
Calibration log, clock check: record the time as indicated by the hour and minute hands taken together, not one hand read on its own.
5:13
